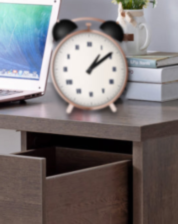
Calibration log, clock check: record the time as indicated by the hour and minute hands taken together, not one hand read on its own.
1:09
